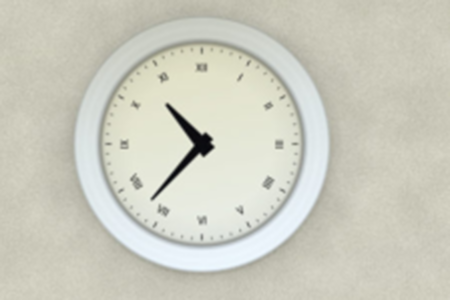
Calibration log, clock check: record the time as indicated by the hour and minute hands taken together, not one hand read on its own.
10:37
